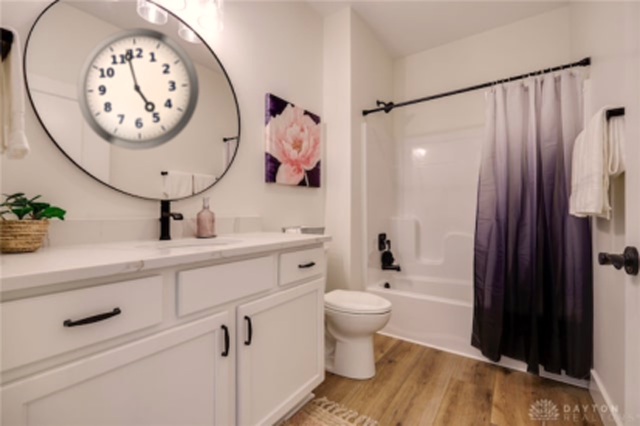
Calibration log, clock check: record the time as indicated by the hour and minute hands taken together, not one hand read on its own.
4:58
